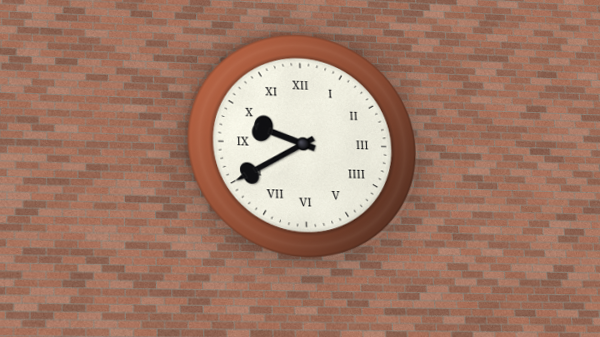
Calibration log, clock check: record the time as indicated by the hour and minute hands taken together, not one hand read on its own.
9:40
